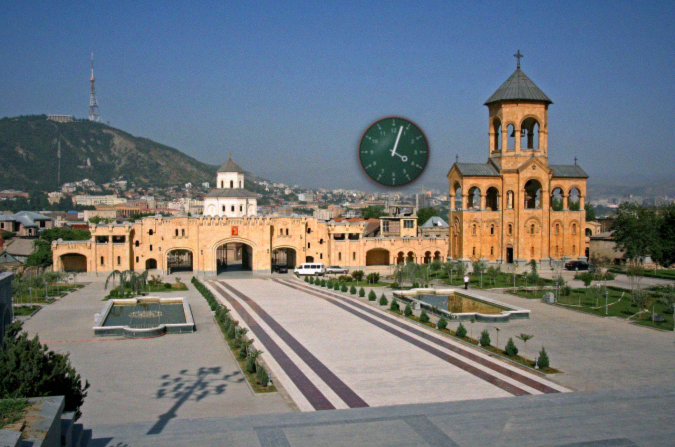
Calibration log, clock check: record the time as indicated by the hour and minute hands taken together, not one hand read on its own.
4:03
